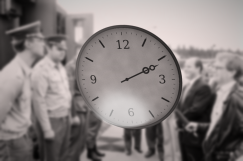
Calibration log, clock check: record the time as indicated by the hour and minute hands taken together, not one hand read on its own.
2:11
